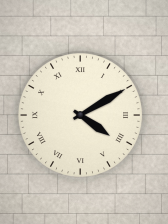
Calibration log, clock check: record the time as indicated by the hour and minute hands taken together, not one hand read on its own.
4:10
